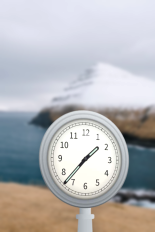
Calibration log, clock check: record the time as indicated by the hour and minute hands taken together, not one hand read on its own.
1:37
